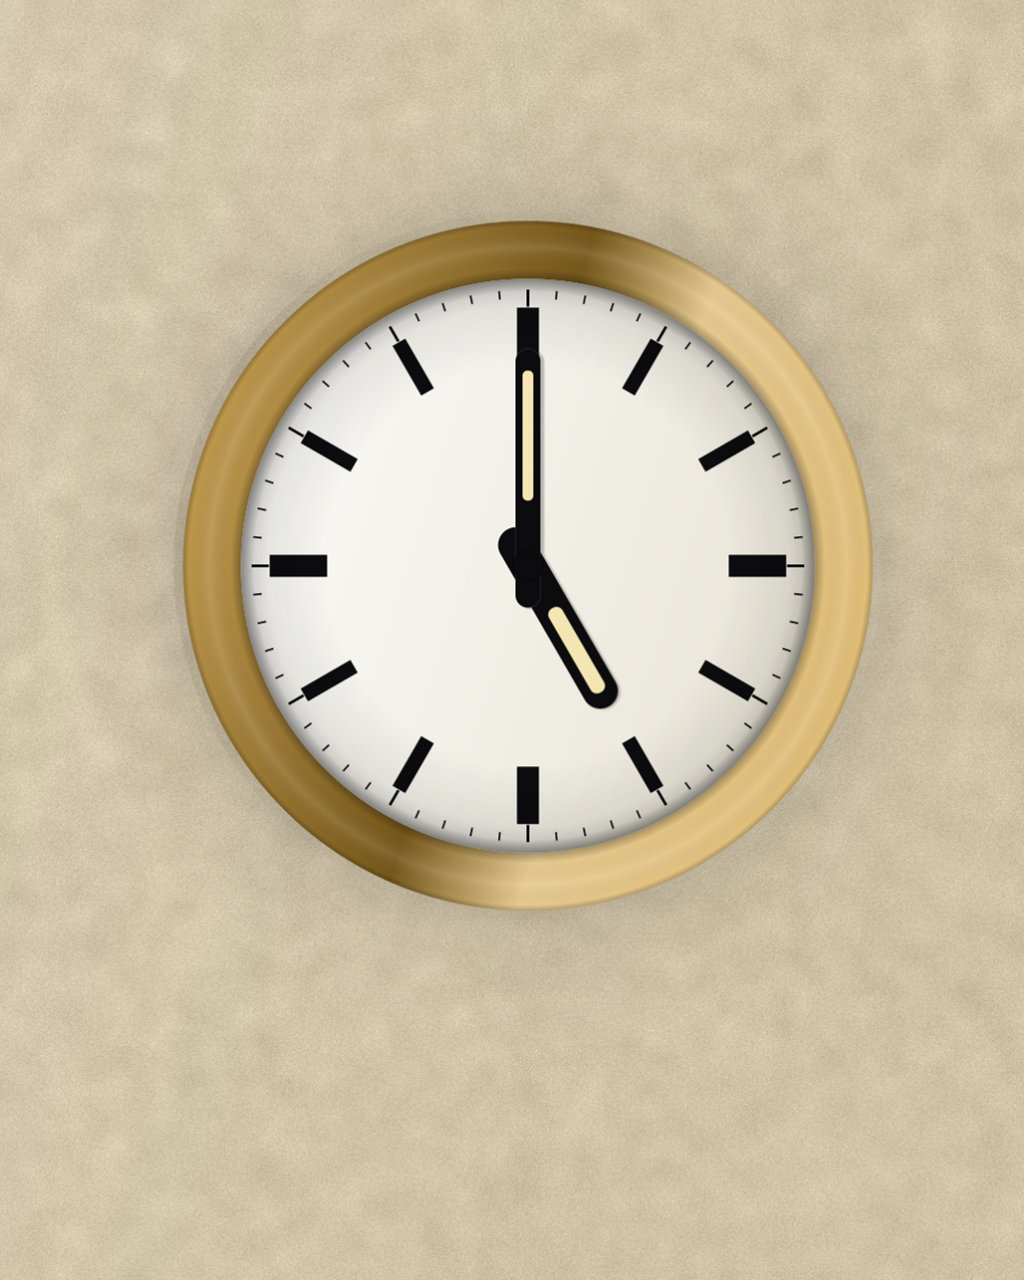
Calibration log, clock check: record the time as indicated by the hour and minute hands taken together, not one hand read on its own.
5:00
